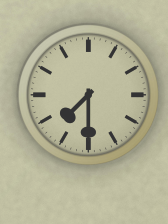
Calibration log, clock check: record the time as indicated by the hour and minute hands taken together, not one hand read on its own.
7:30
